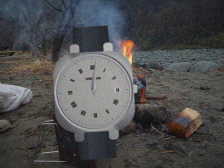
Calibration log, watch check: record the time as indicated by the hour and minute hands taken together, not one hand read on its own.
12:01
